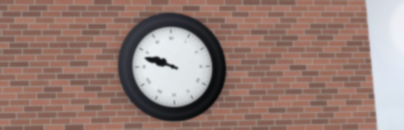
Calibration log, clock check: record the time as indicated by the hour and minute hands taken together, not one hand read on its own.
9:48
